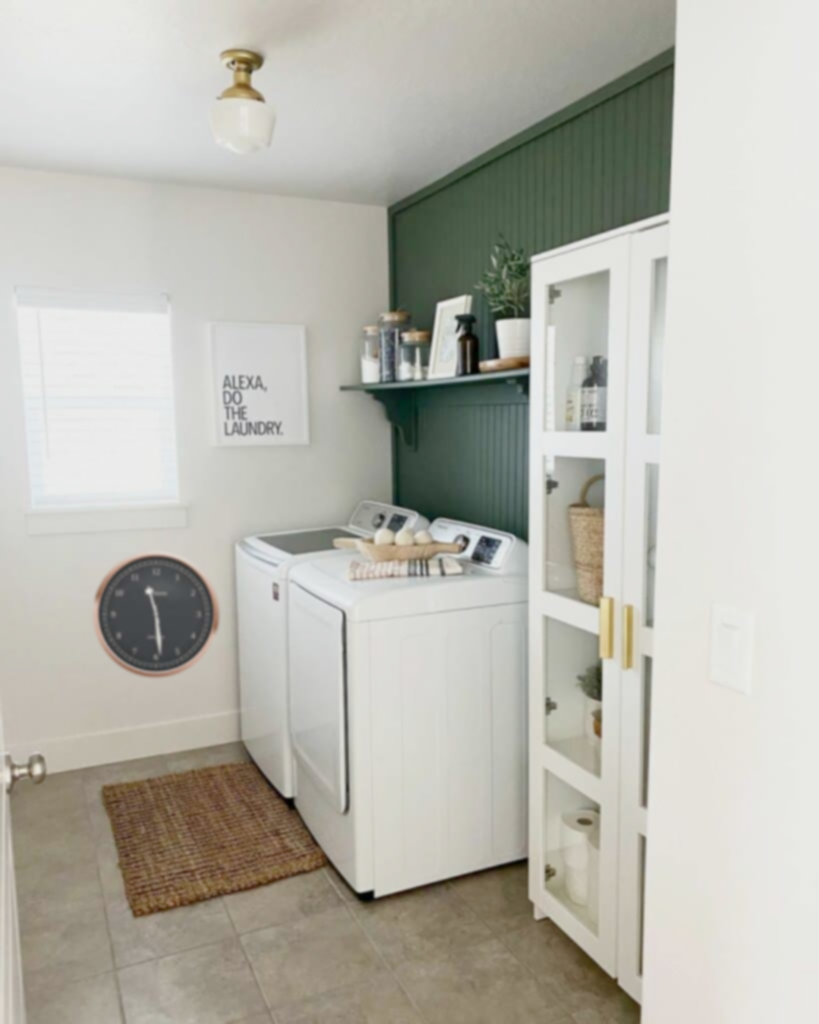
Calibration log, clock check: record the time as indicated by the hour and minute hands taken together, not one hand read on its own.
11:29
